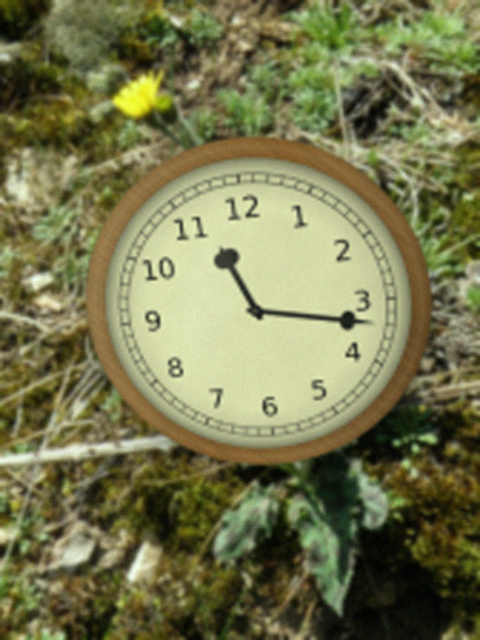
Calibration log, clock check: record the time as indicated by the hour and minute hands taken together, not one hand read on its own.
11:17
